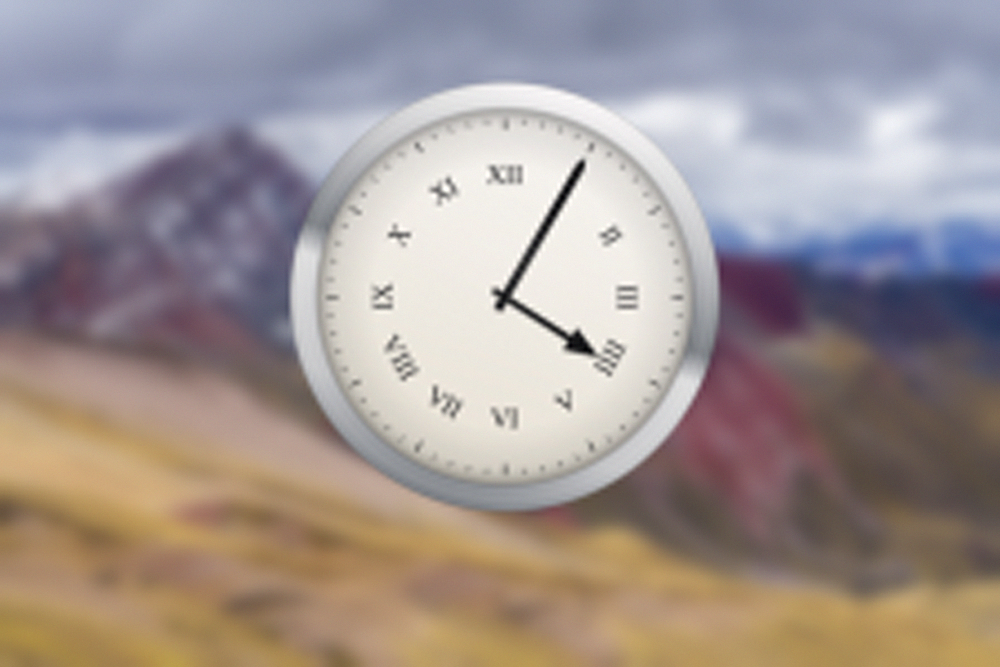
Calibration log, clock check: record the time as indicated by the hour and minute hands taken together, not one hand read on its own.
4:05
